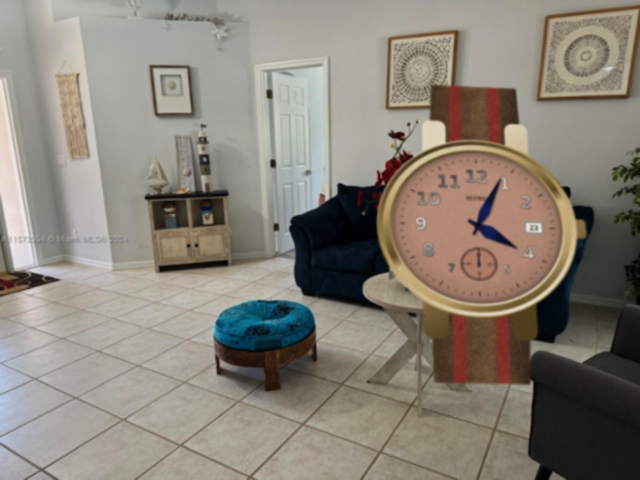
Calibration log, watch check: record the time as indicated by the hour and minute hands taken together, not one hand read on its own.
4:04
